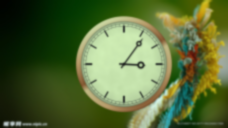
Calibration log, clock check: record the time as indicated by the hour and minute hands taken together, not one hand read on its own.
3:06
